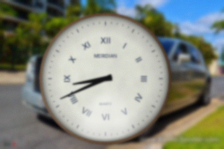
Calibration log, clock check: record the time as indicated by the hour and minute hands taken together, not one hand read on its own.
8:41
